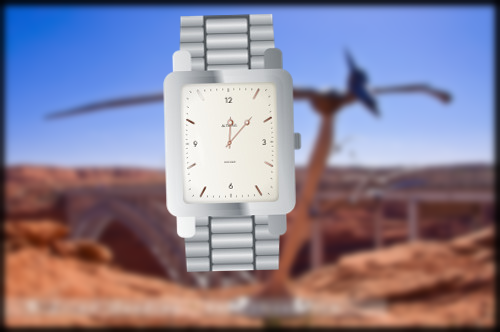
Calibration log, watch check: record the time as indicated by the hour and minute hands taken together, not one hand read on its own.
12:07
